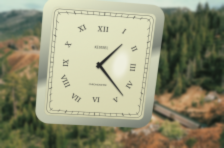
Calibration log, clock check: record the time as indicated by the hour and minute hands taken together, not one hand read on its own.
1:23
